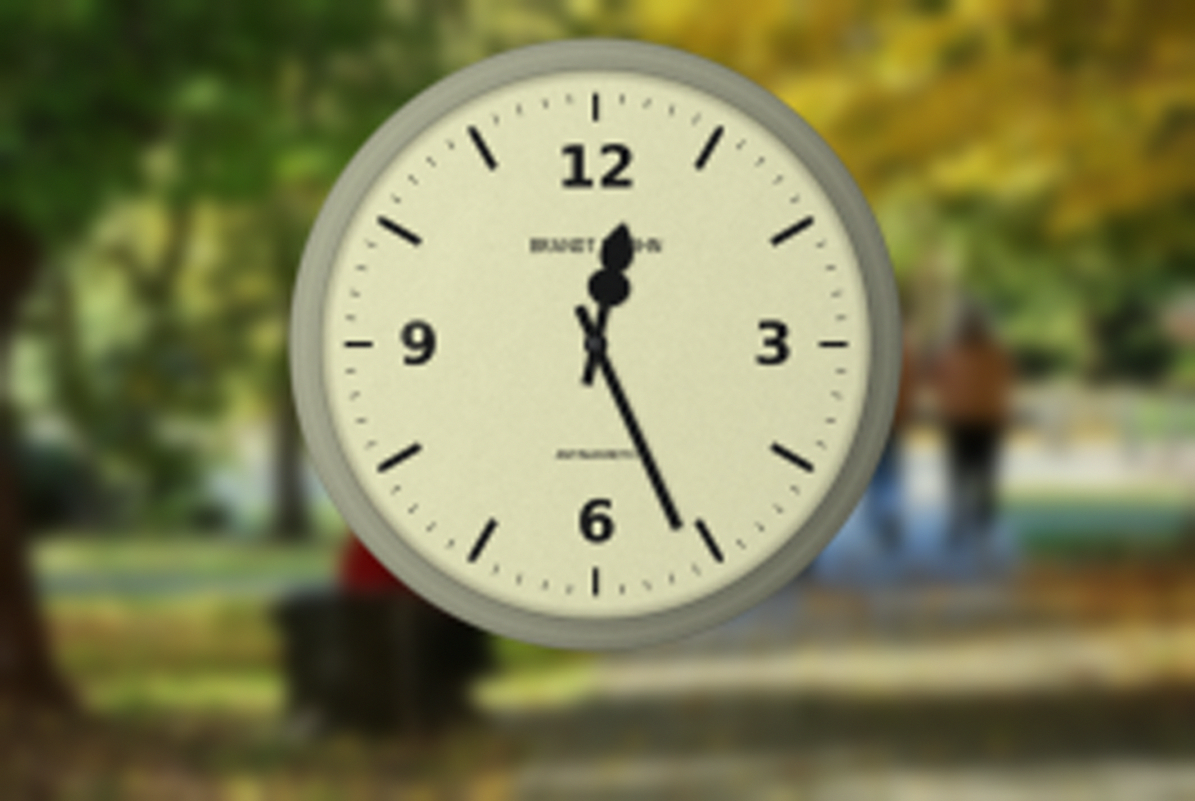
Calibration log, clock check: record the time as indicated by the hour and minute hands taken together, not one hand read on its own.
12:26
